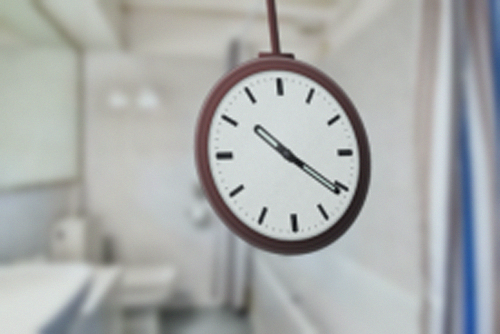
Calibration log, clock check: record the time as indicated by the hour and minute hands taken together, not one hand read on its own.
10:21
